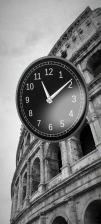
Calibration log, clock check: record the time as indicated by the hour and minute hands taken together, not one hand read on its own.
11:09
